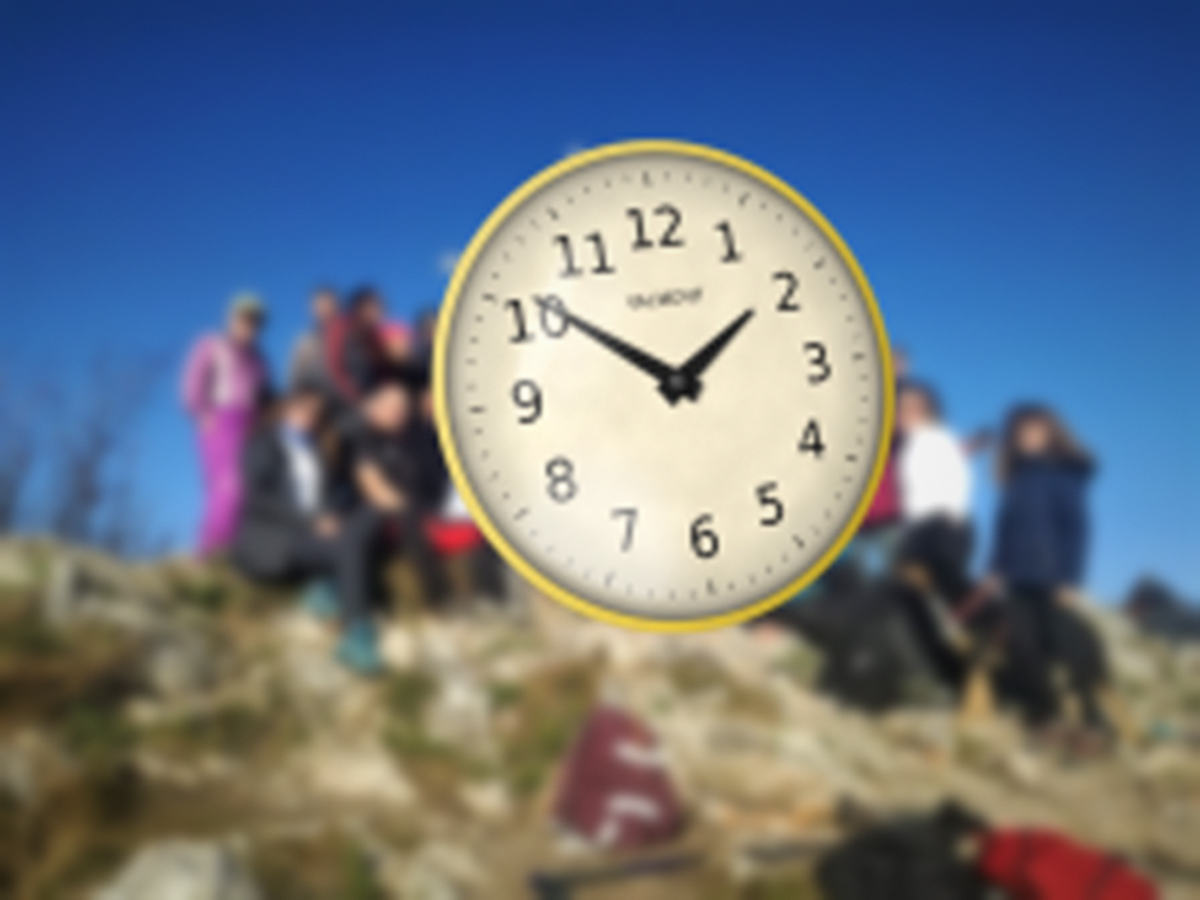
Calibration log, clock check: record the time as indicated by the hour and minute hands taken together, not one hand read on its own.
1:51
